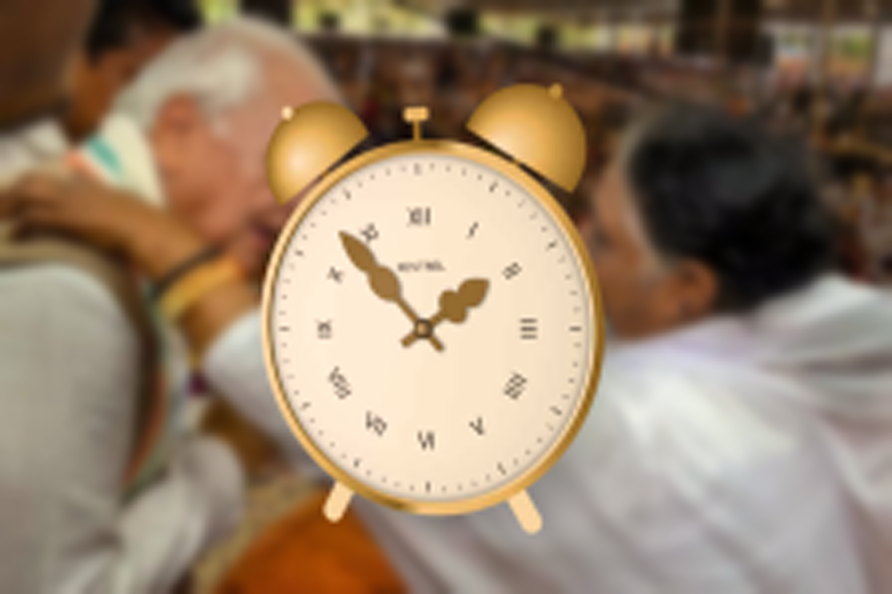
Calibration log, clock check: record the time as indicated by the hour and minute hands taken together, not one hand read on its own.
1:53
